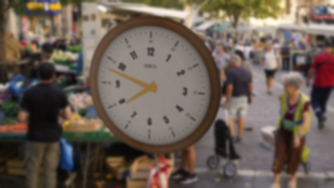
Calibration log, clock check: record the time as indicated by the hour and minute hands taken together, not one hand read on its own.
7:48
